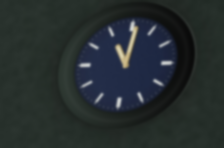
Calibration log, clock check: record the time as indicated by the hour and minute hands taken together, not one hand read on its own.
11:01
